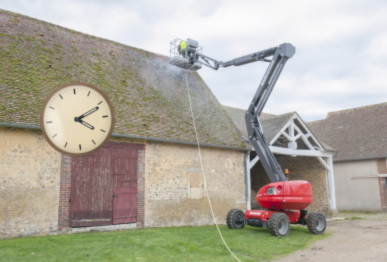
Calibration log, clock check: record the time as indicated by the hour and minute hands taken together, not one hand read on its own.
4:11
